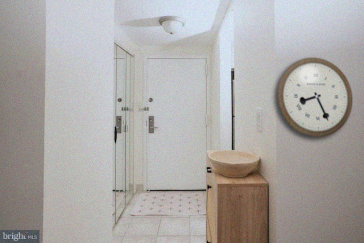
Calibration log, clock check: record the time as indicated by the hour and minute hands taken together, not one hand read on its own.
8:26
